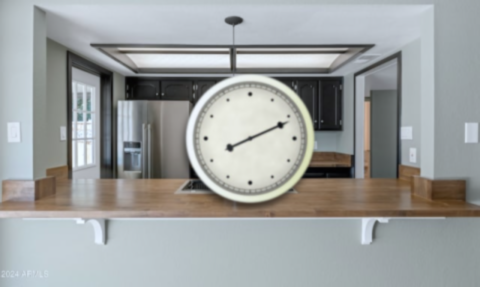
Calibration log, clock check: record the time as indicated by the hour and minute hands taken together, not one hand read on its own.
8:11
